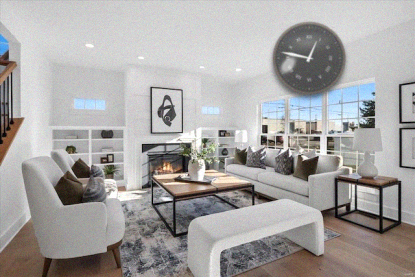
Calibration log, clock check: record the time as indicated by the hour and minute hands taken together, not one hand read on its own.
12:47
